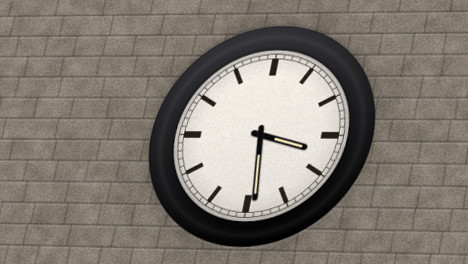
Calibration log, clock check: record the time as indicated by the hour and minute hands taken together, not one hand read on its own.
3:29
